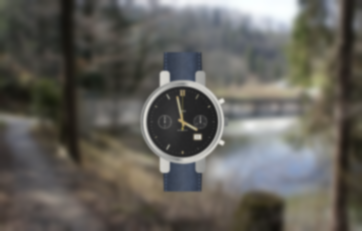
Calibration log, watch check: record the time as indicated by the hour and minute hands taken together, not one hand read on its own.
3:58
